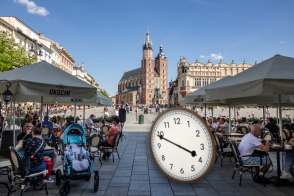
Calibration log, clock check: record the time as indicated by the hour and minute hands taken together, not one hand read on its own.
3:49
